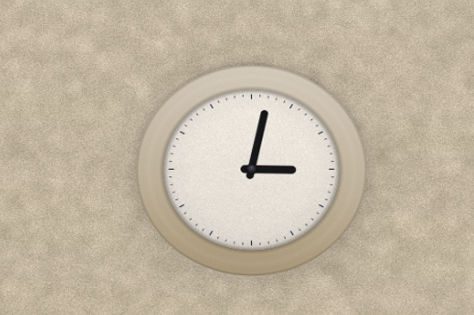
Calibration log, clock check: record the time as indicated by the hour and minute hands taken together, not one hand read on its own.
3:02
